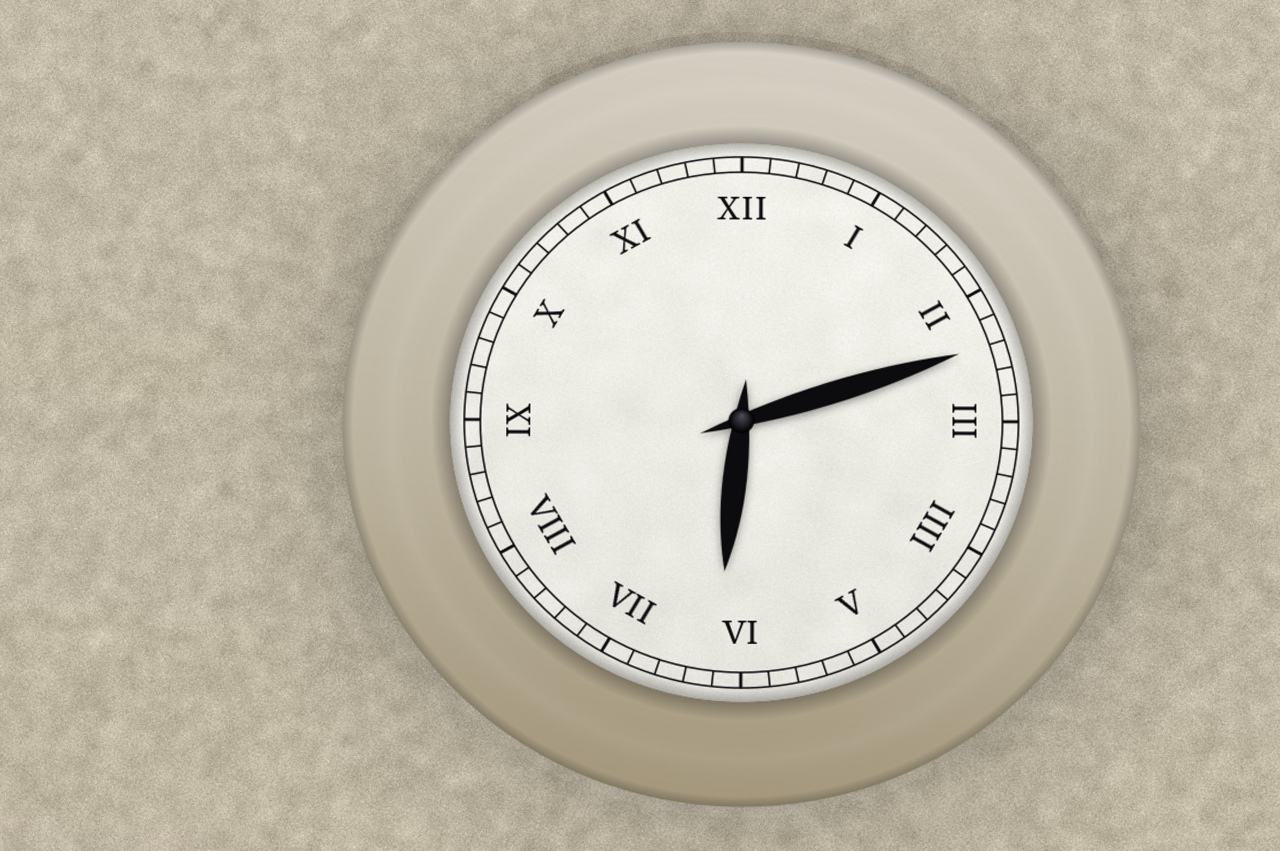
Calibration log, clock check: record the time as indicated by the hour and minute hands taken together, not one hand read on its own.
6:12
